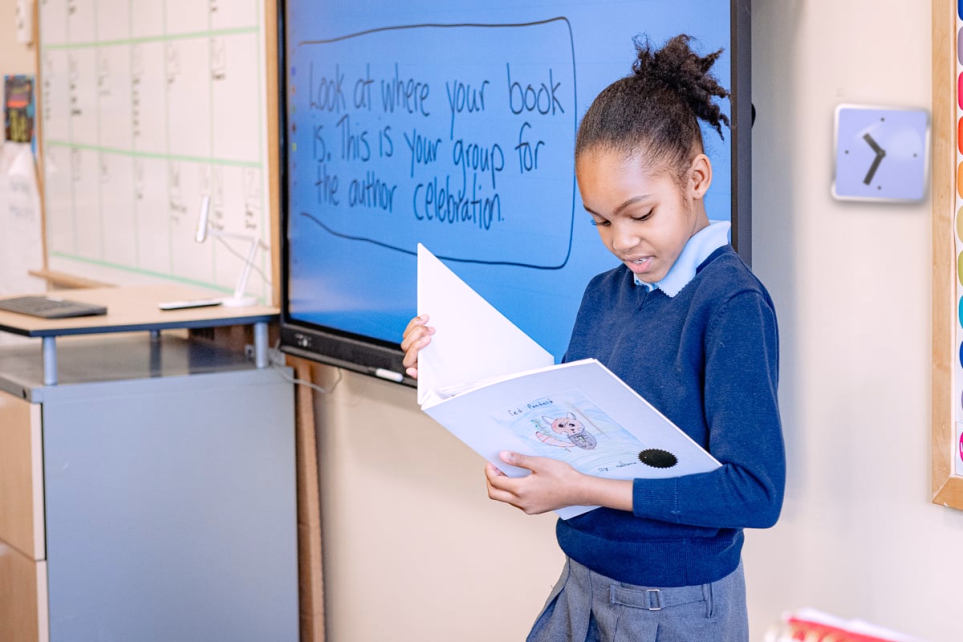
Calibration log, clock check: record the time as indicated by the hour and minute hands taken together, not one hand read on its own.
10:34
